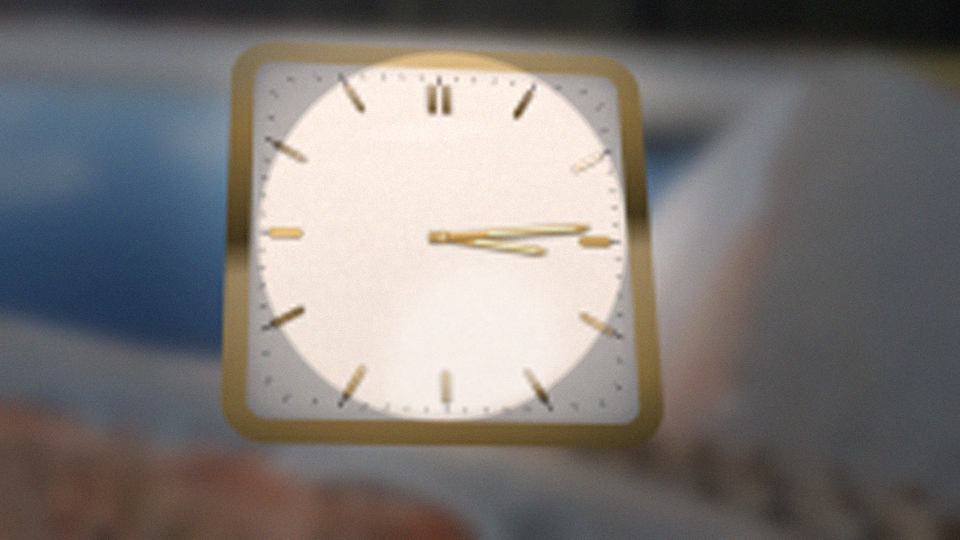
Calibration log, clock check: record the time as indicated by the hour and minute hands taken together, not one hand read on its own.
3:14
